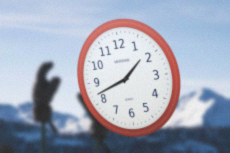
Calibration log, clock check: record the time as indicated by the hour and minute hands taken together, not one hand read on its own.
1:42
